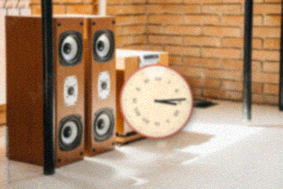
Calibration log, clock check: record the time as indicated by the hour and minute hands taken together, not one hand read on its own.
3:14
